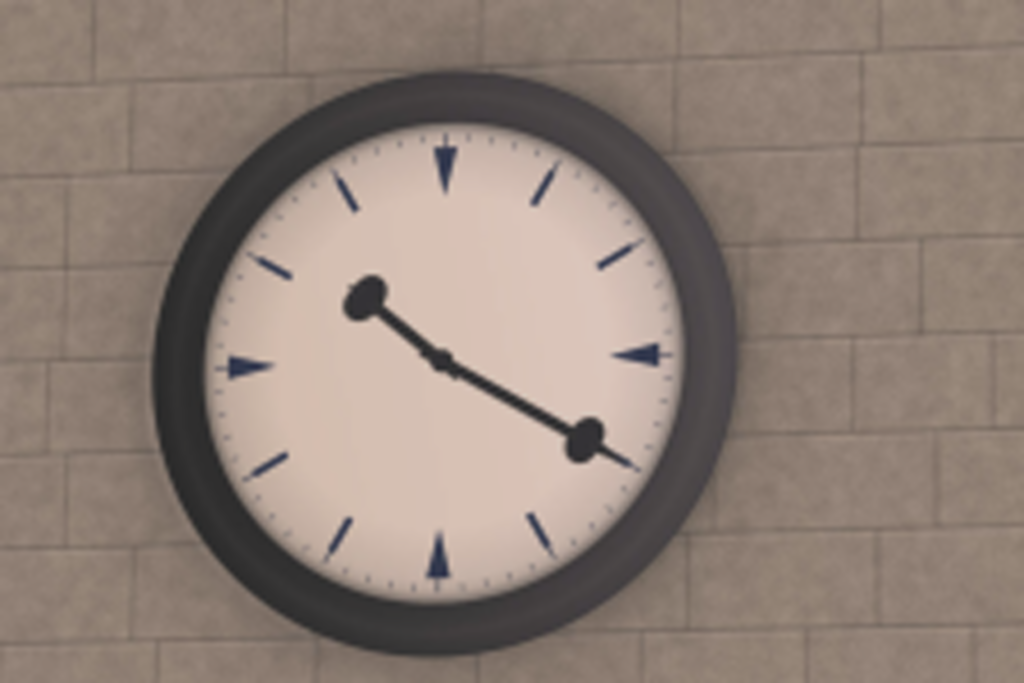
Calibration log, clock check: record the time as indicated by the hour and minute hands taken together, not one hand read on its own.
10:20
